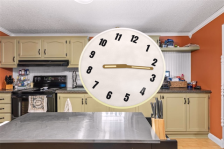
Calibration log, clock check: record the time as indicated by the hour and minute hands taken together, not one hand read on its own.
8:12
